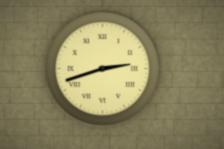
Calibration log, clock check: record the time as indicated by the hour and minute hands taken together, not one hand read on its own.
2:42
